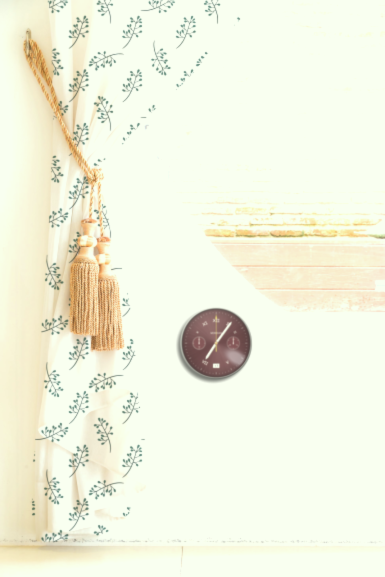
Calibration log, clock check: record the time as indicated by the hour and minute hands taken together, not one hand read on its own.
7:06
